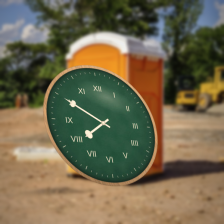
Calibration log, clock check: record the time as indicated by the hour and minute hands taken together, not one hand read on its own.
7:50
